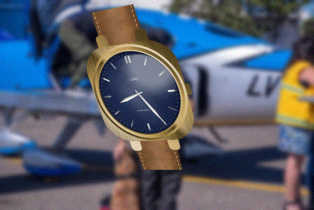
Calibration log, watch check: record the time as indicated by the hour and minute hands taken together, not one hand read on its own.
8:25
